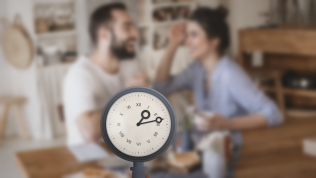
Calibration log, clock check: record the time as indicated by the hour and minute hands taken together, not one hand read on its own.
1:13
